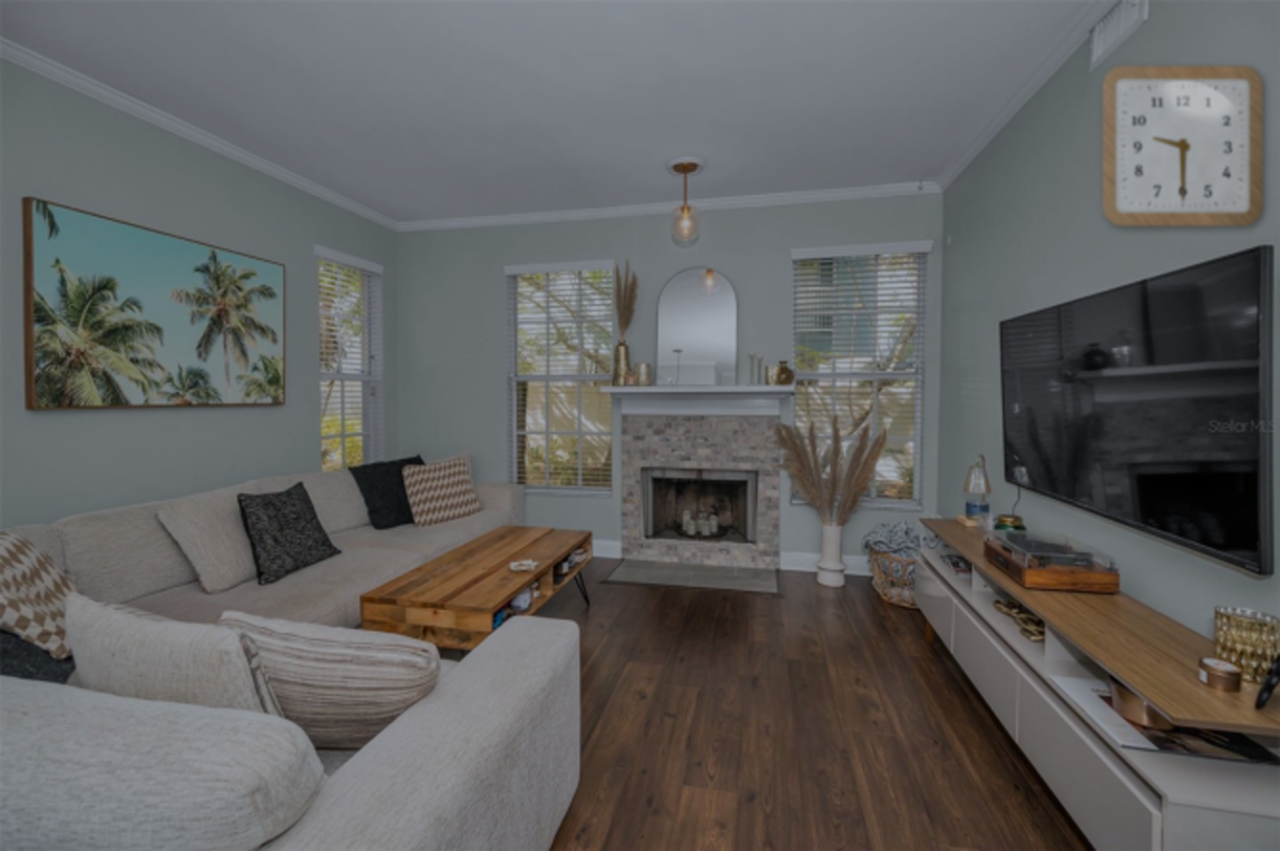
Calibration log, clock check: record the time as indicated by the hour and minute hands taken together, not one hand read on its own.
9:30
